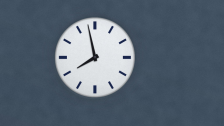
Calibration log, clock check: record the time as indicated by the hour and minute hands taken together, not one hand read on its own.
7:58
